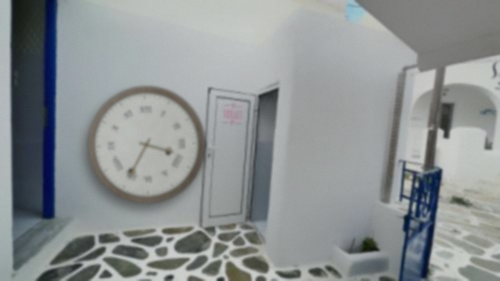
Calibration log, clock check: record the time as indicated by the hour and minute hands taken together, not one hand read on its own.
3:35
